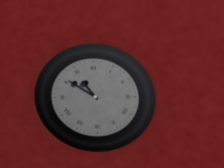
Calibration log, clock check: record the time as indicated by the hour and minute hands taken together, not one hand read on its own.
10:51
